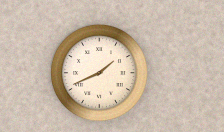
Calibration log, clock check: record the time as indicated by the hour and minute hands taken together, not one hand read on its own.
1:41
